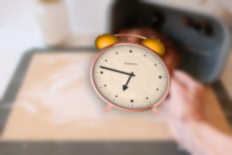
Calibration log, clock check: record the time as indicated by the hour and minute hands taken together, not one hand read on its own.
6:47
